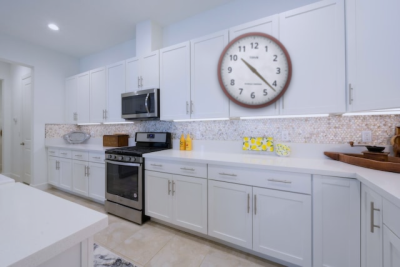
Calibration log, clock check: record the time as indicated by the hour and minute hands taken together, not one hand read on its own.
10:22
